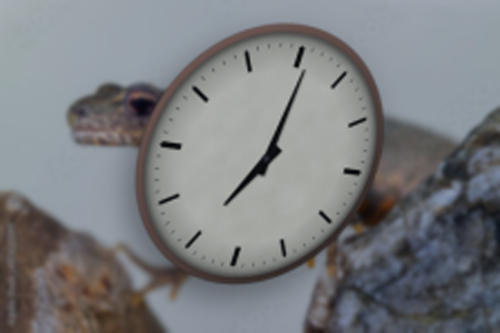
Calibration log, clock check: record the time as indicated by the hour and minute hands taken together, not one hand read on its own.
7:01
